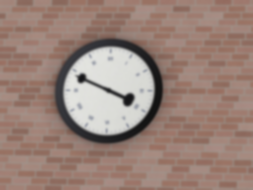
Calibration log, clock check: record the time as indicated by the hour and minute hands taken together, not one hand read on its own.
3:49
